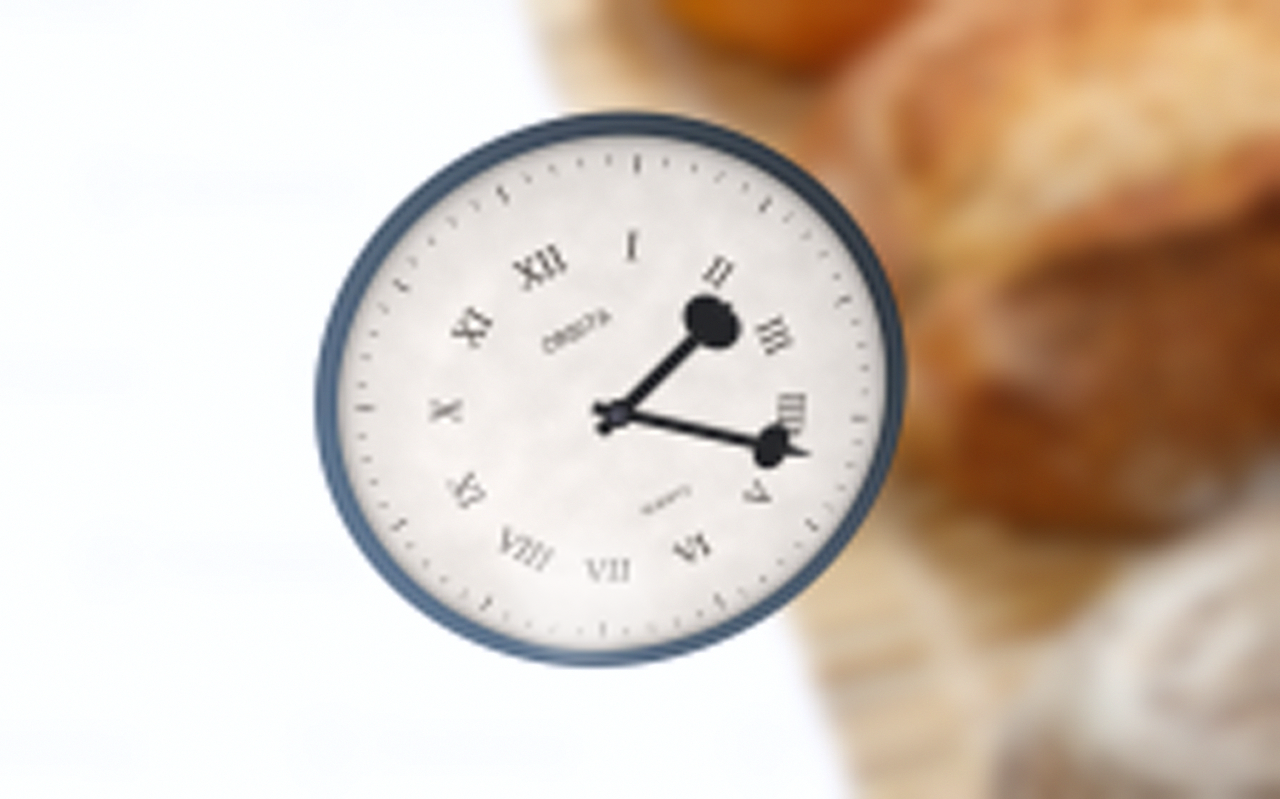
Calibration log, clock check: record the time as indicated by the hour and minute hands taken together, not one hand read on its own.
2:22
